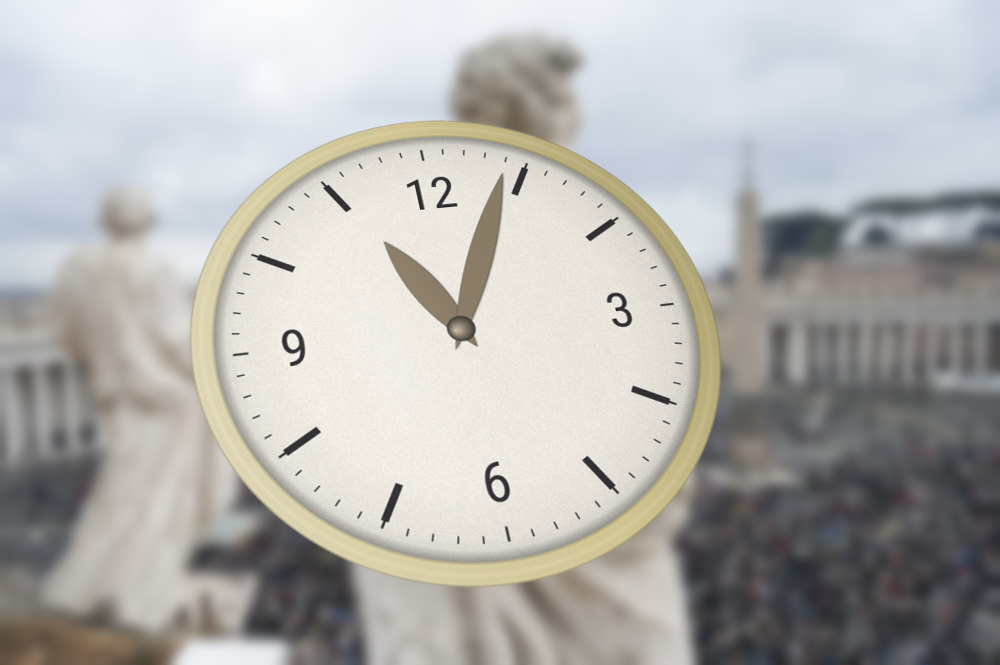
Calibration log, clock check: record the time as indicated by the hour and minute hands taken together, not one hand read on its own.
11:04
